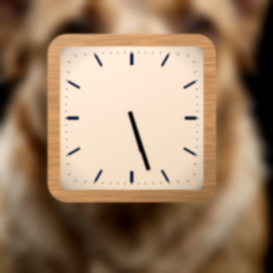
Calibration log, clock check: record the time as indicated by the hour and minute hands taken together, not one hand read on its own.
5:27
